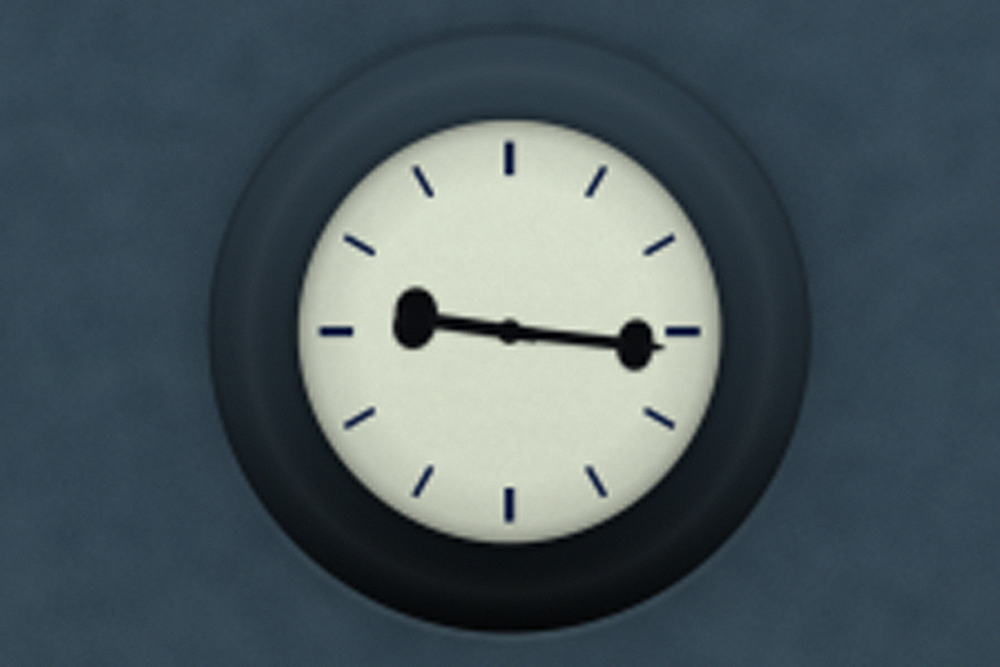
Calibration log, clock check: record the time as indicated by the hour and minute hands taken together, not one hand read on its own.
9:16
